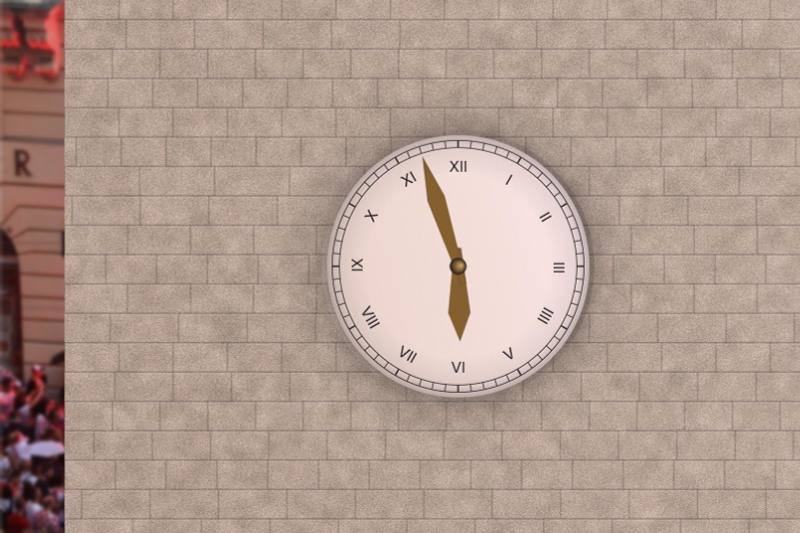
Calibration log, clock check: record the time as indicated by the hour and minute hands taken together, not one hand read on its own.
5:57
